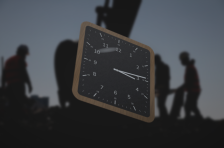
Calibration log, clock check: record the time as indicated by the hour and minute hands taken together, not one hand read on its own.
3:14
